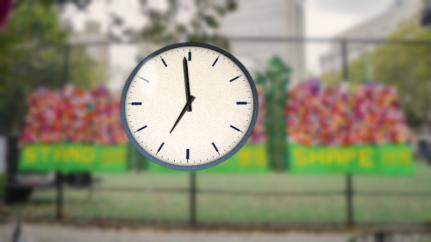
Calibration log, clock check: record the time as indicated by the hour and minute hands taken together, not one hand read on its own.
6:59
